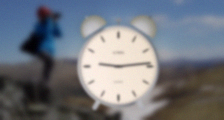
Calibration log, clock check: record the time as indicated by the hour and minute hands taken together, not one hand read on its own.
9:14
